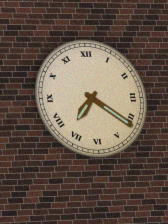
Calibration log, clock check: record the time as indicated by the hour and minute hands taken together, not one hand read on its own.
7:21
